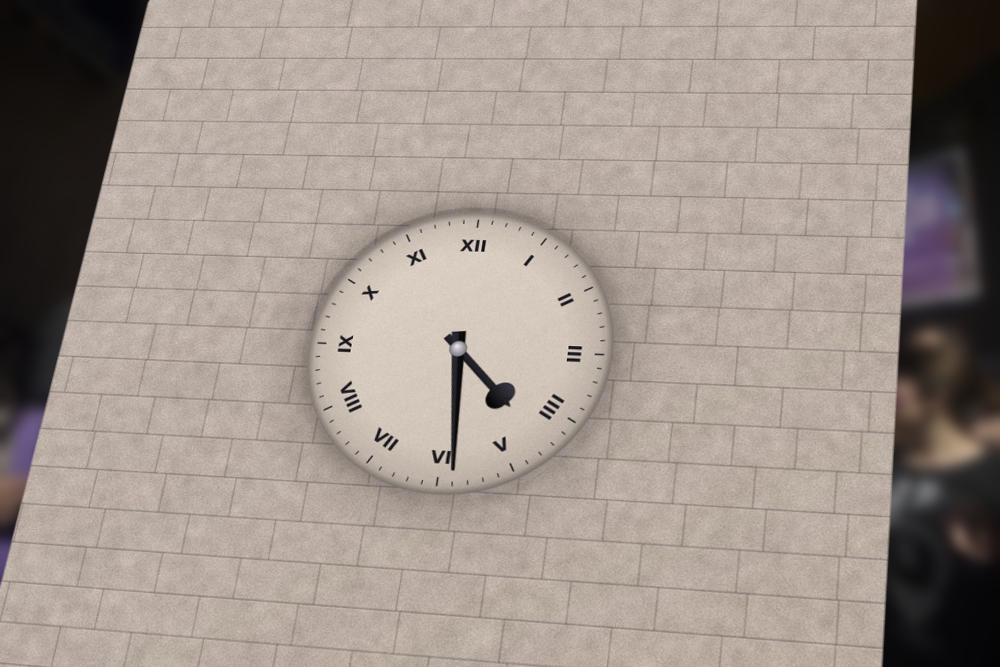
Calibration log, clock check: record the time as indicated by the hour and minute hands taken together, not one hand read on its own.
4:29
